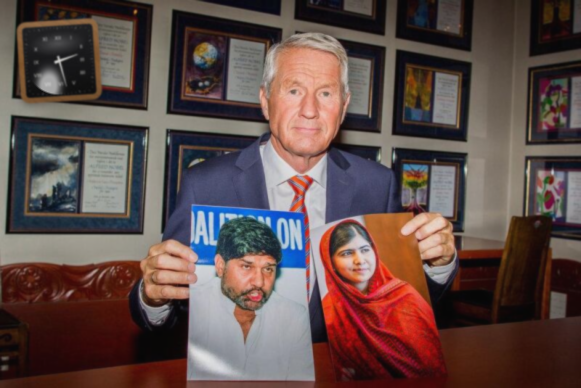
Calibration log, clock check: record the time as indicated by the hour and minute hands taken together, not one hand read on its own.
2:28
